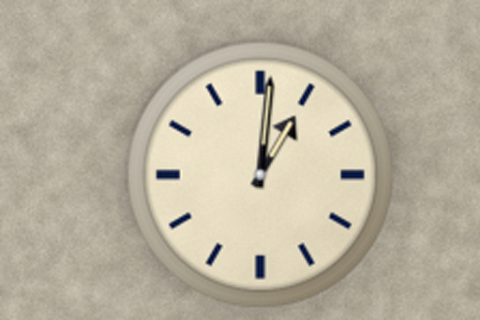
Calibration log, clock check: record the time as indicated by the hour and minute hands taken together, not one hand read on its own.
1:01
